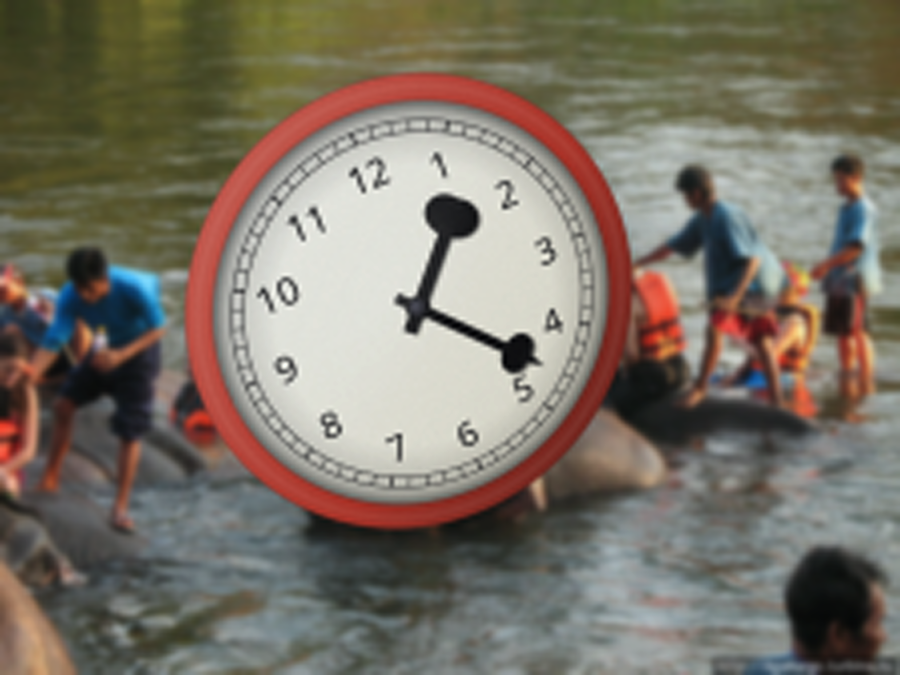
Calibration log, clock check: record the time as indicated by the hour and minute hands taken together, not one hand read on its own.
1:23
